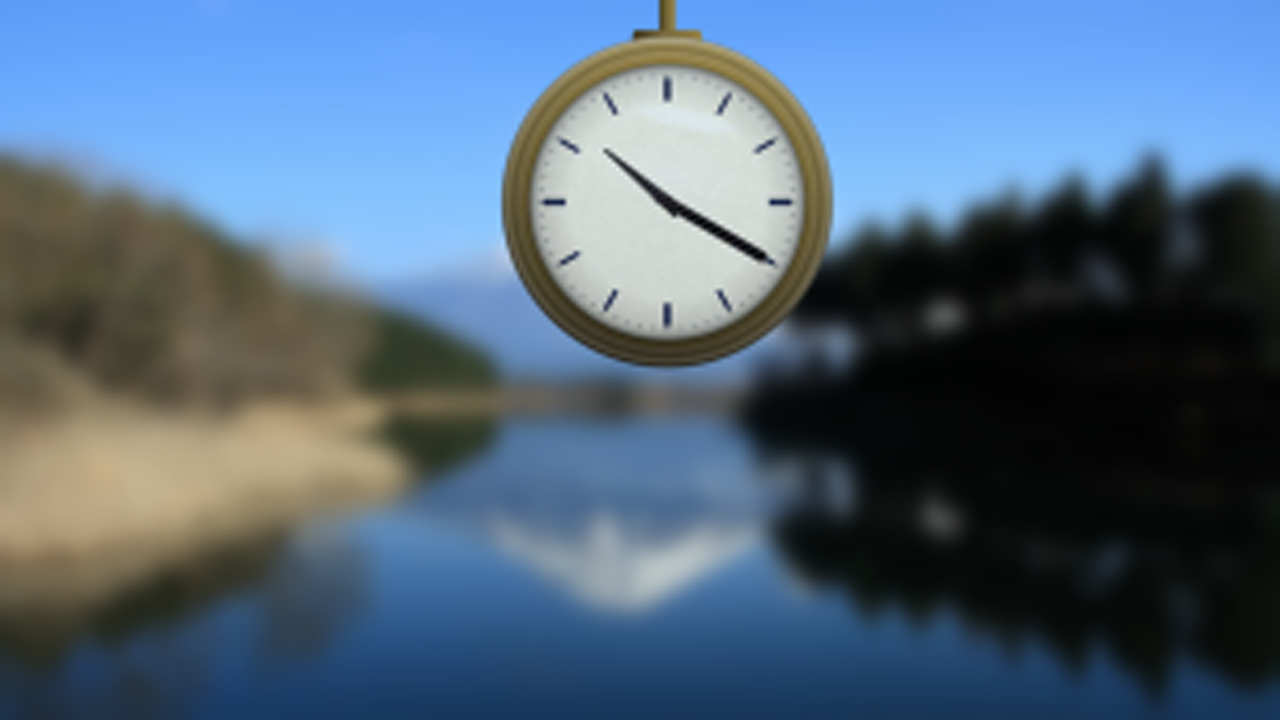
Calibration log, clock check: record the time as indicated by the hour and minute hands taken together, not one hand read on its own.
10:20
